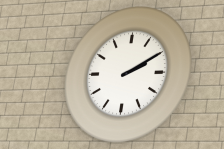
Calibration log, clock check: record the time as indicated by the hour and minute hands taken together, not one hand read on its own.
2:10
